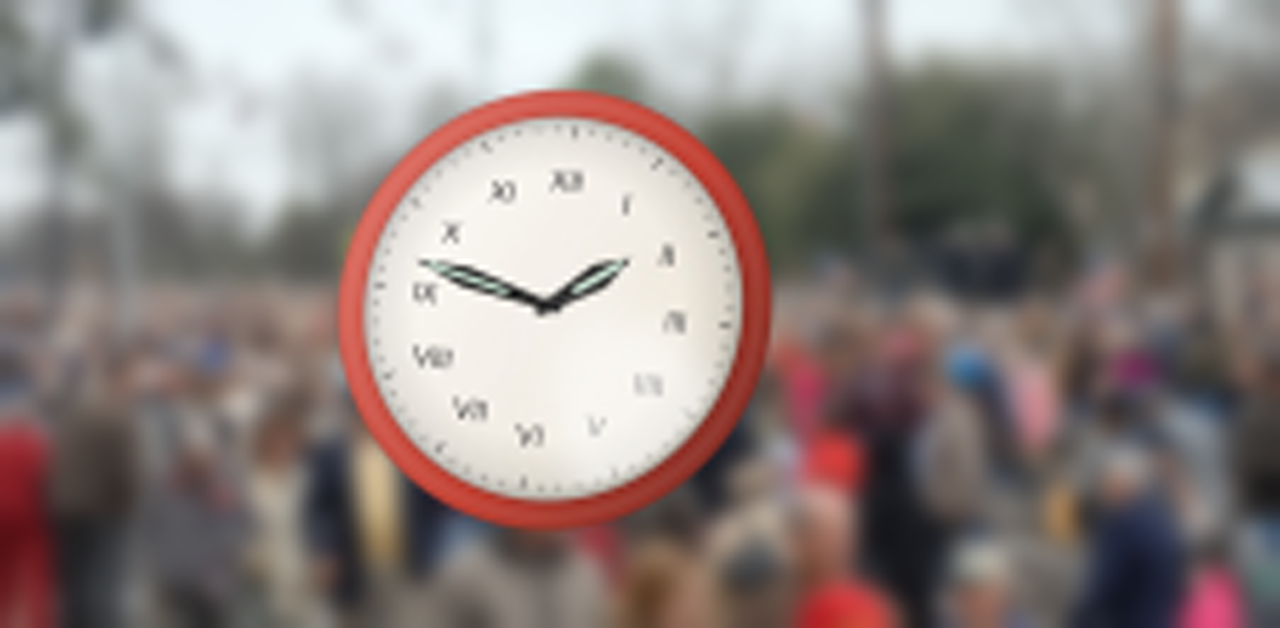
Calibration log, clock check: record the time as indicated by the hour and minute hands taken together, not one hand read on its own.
1:47
